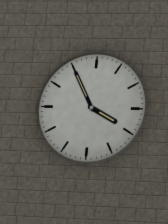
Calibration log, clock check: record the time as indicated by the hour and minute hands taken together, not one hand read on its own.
3:55
